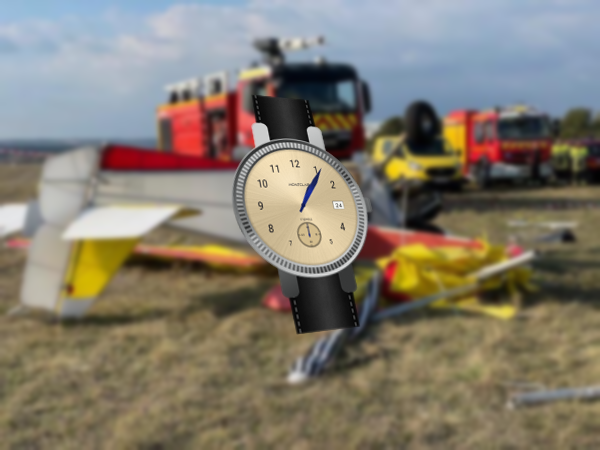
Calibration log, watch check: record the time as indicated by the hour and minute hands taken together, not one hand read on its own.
1:06
